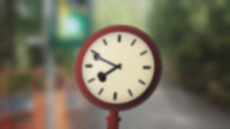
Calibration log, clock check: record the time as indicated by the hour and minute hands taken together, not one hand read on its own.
7:49
